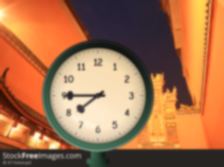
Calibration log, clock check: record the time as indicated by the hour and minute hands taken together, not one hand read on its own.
7:45
